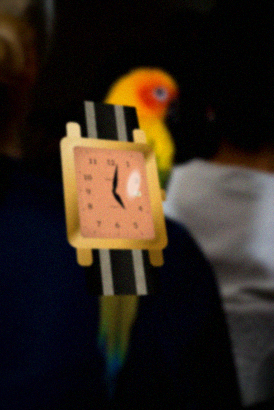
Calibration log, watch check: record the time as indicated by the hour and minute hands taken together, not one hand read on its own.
5:02
